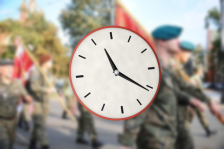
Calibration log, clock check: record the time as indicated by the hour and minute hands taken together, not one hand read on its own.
11:21
